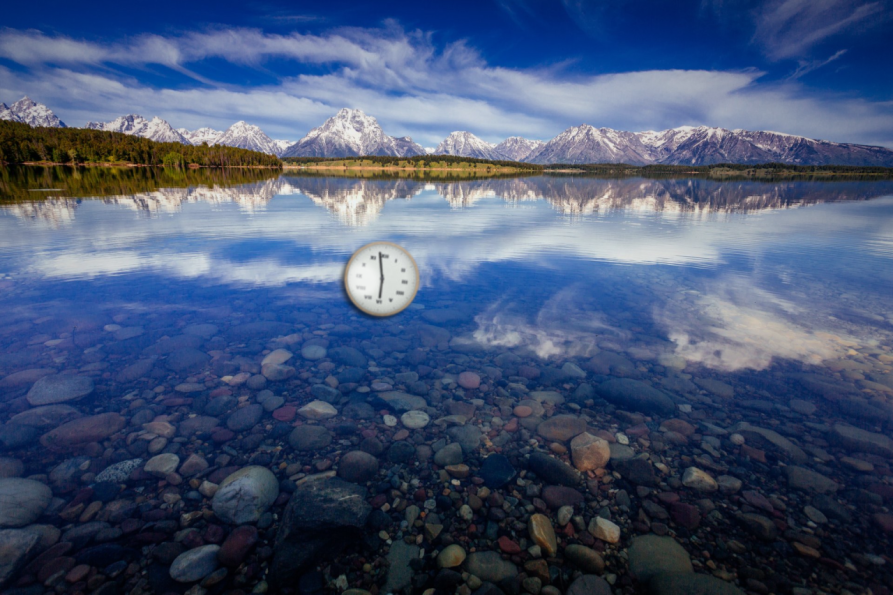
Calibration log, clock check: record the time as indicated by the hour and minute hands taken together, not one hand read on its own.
5:58
